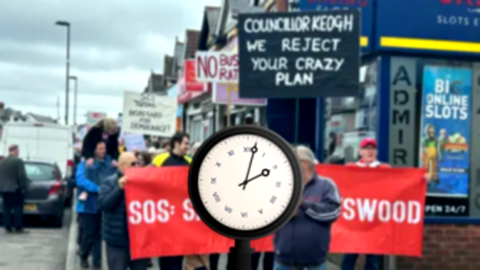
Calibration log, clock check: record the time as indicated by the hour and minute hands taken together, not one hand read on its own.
2:02
